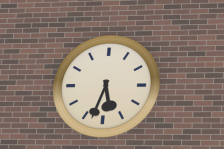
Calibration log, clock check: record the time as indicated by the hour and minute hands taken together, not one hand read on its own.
5:33
